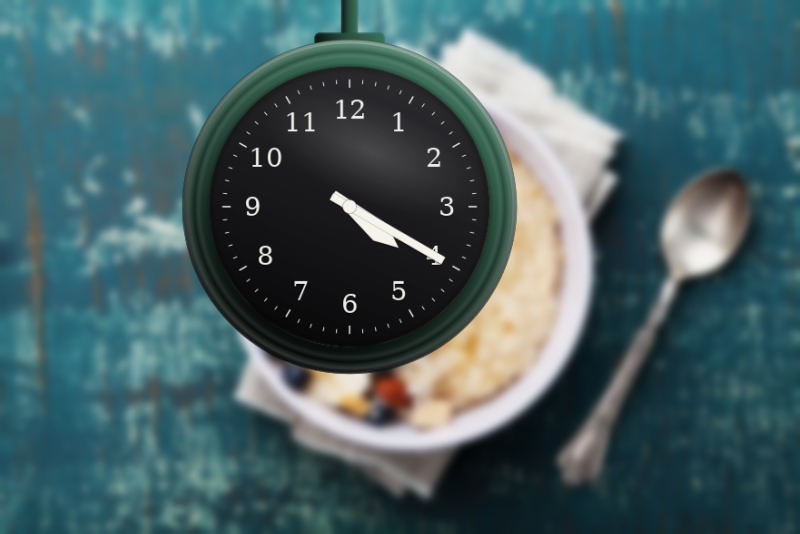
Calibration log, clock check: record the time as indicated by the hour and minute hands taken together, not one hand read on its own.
4:20
